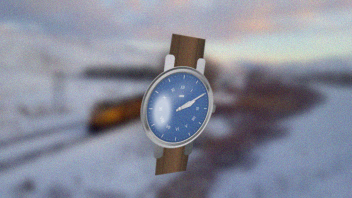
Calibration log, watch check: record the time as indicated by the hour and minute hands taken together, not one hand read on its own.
2:10
